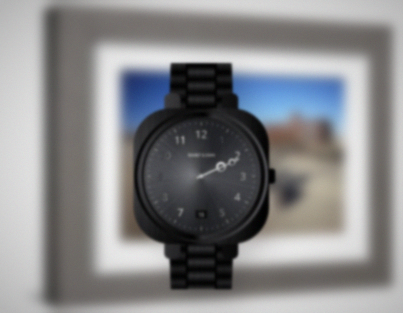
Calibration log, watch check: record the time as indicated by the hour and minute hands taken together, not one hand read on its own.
2:11
